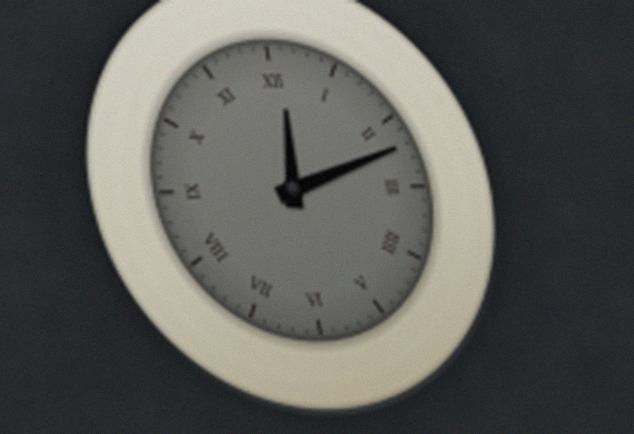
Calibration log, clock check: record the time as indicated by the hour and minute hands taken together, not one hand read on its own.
12:12
